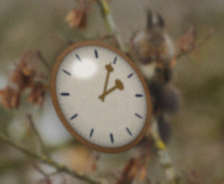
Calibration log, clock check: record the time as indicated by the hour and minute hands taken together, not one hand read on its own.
2:04
